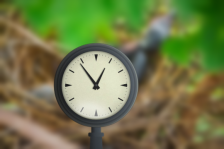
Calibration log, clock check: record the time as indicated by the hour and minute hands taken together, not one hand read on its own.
12:54
